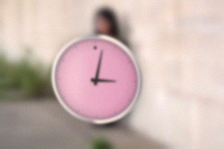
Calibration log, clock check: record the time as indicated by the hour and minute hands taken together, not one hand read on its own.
3:02
